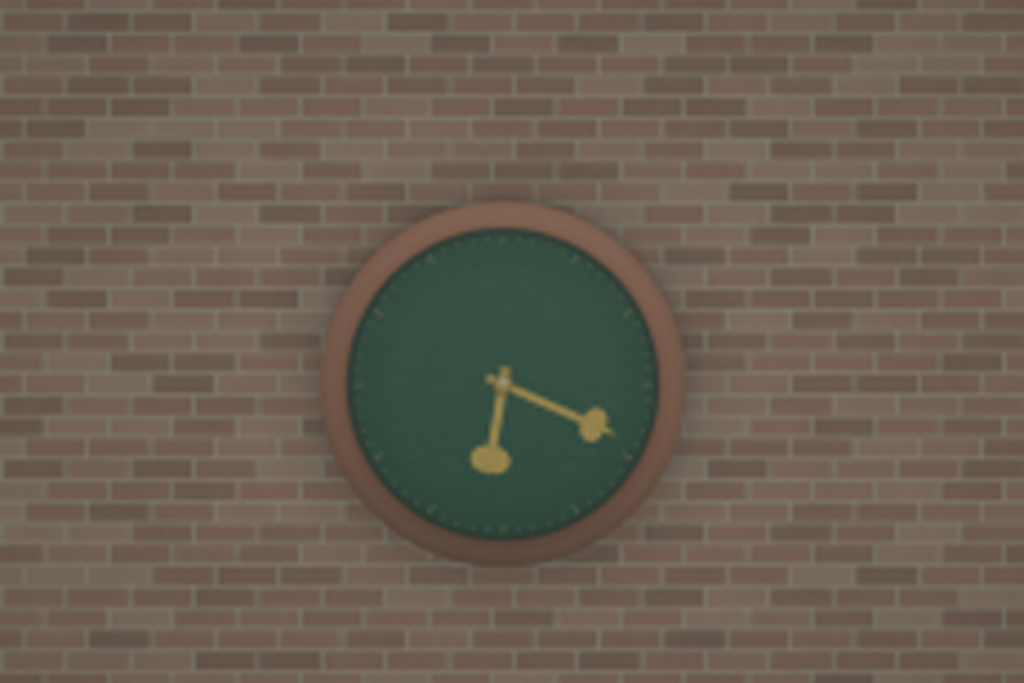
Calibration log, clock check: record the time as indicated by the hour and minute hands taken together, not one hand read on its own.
6:19
